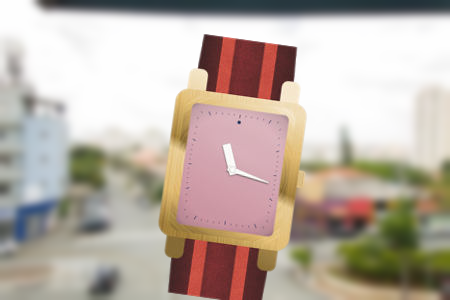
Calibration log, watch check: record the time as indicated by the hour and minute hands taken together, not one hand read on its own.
11:17
